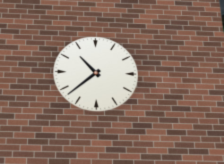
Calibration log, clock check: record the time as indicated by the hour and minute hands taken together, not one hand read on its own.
10:38
